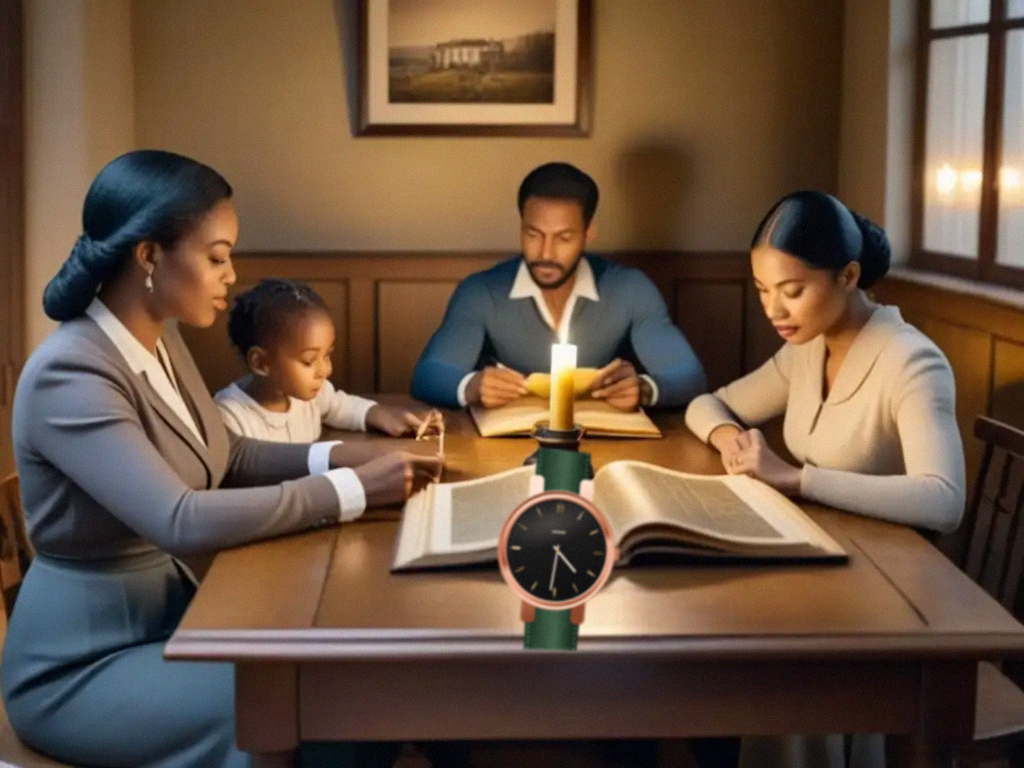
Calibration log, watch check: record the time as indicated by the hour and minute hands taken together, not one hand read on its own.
4:31
